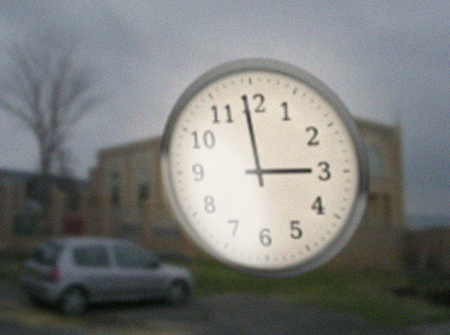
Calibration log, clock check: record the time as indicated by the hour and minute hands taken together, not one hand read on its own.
2:59
